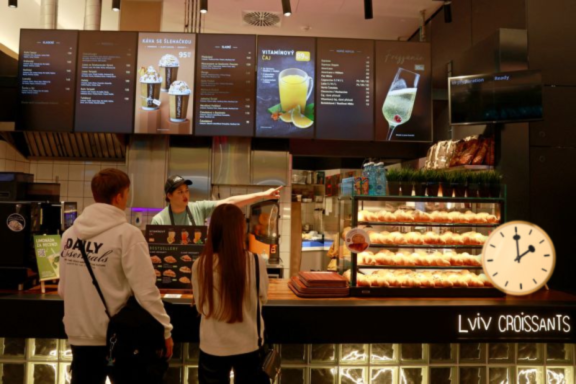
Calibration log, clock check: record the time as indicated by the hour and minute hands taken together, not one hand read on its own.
2:00
